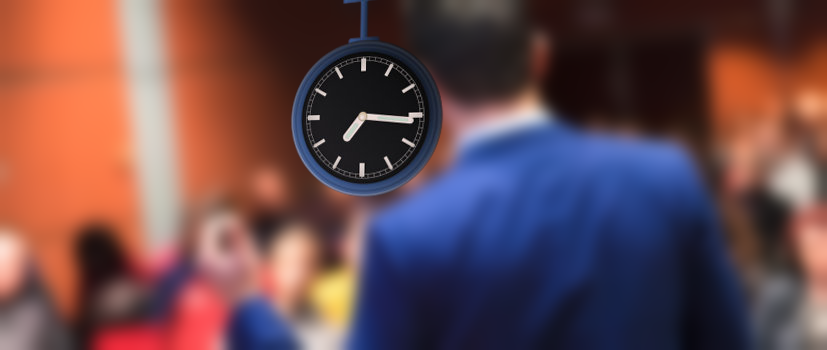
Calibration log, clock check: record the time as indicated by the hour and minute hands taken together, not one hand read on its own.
7:16
